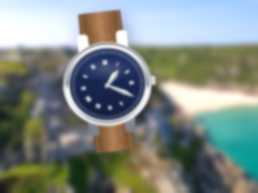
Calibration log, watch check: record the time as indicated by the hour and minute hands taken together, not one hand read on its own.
1:20
